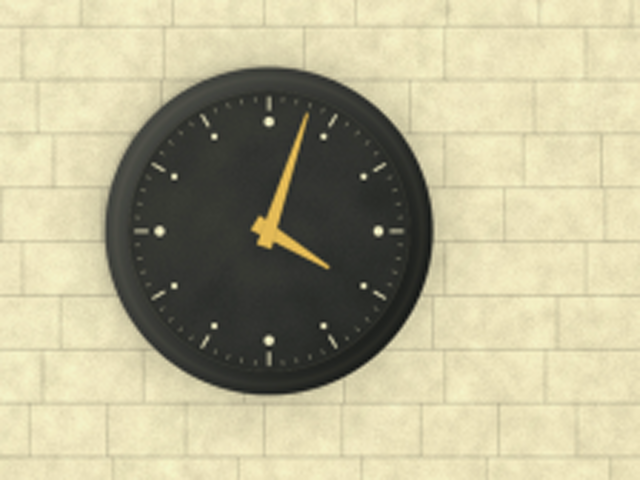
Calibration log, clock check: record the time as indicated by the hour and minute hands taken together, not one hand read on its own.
4:03
